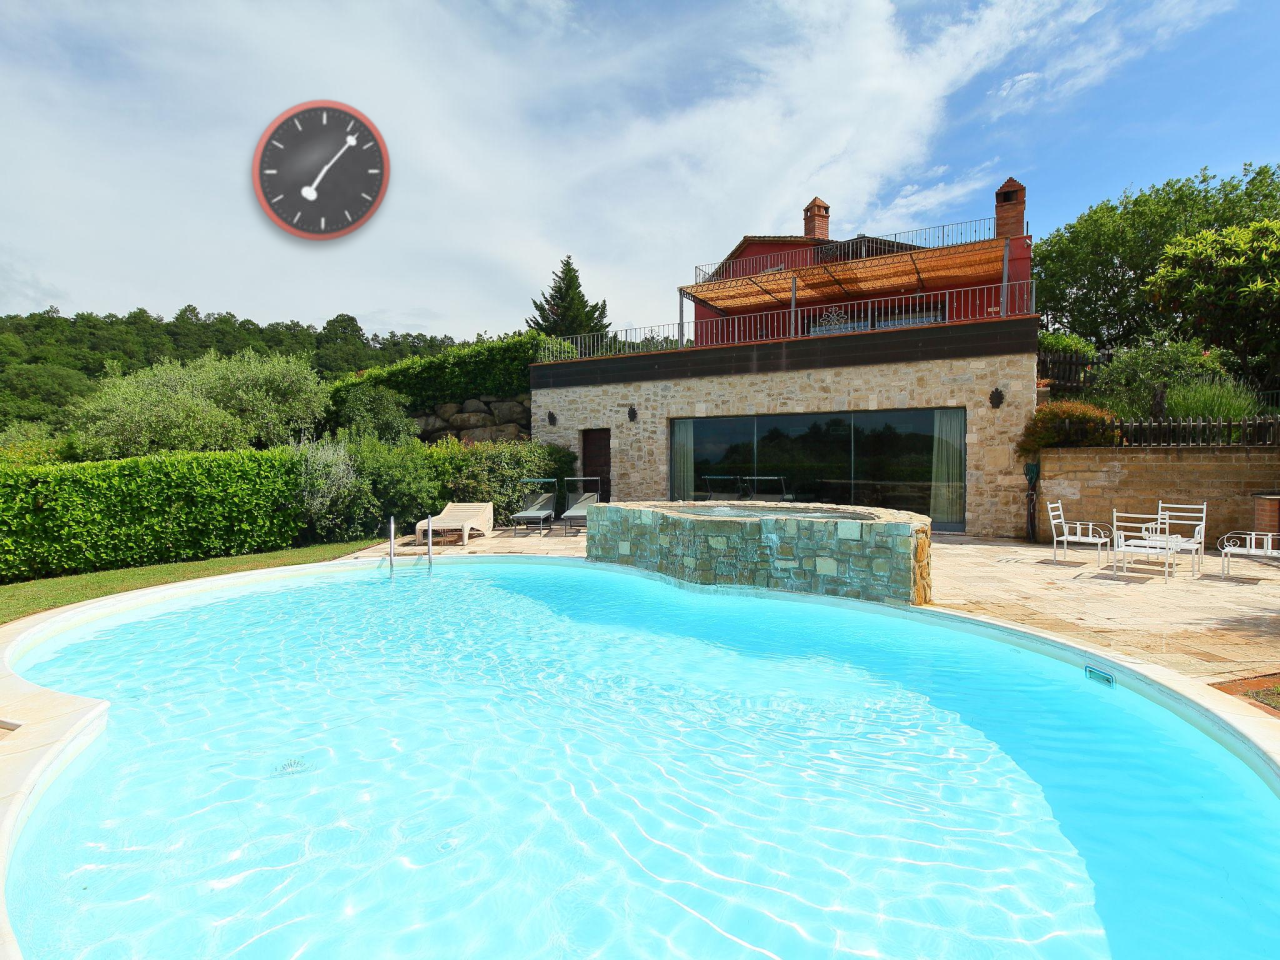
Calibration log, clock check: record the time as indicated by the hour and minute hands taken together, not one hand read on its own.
7:07
